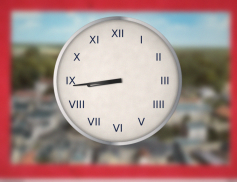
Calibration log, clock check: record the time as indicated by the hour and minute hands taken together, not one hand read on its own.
8:44
